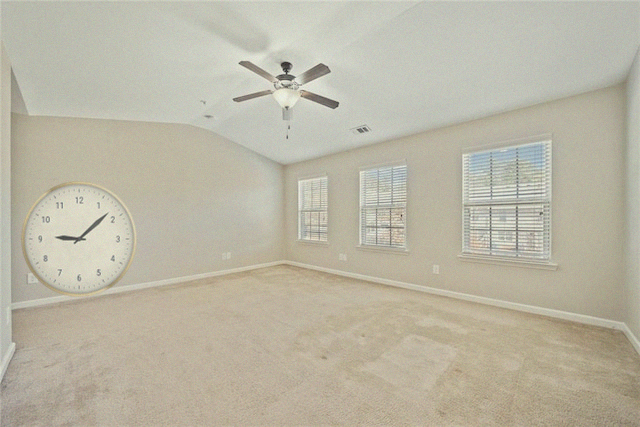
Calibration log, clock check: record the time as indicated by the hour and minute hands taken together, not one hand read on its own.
9:08
